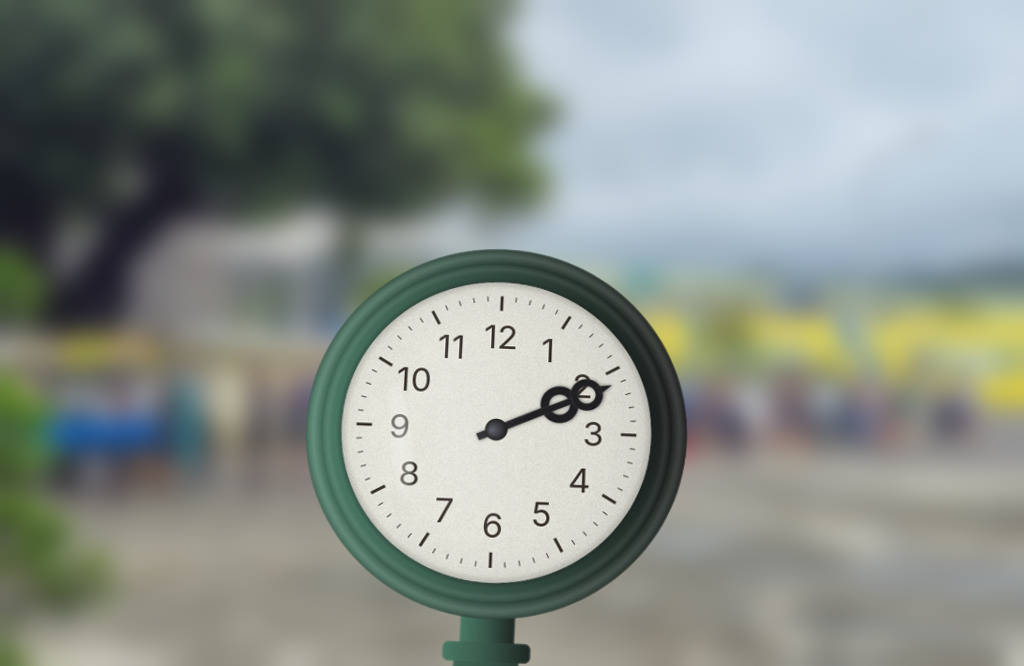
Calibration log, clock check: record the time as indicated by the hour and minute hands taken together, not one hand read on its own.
2:11
